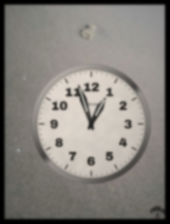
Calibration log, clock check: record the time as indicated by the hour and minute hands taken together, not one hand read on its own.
12:57
